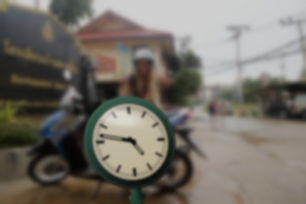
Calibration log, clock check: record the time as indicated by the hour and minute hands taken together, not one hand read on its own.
4:47
